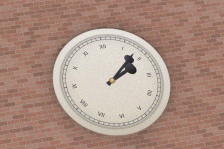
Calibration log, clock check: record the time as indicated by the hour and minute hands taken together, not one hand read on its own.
2:08
